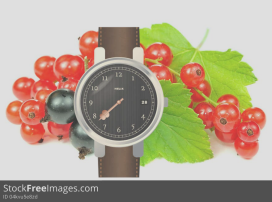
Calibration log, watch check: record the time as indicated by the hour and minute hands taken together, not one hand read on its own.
7:38
